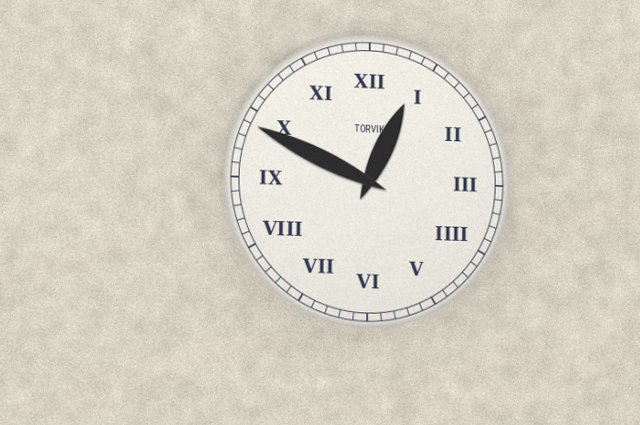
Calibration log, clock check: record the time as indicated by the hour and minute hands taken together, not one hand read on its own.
12:49
